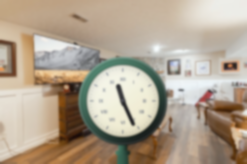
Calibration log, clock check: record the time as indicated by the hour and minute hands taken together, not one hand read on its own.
11:26
